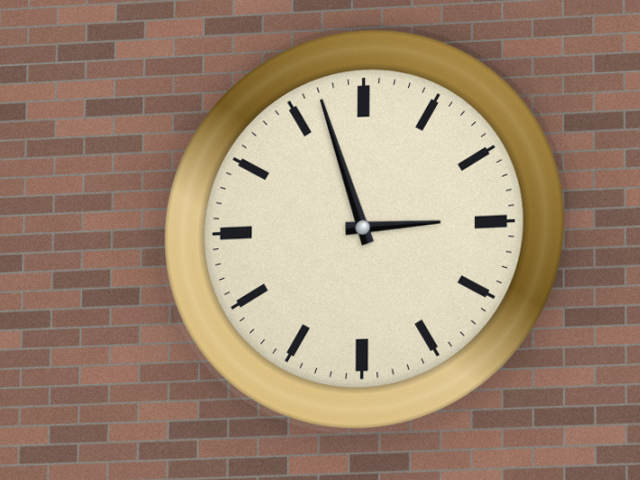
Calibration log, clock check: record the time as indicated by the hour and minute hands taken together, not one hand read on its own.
2:57
